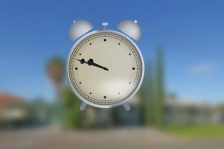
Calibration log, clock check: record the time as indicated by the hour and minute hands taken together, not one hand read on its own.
9:48
